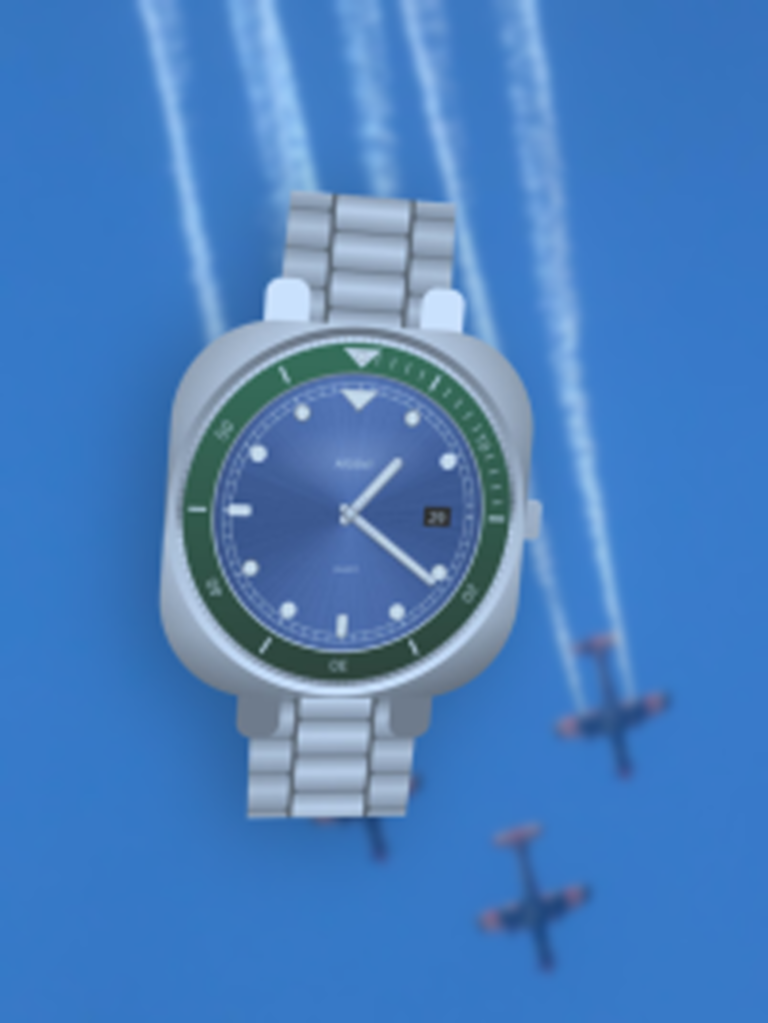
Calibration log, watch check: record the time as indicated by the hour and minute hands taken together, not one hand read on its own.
1:21
